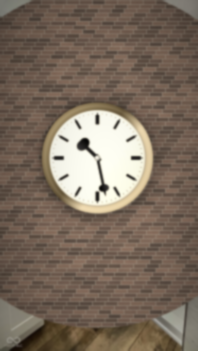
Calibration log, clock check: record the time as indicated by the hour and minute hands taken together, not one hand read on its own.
10:28
